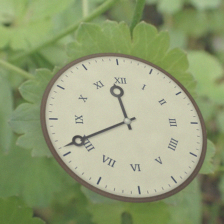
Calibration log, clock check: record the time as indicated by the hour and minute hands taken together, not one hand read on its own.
11:41
